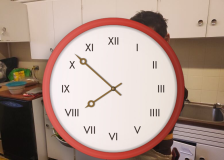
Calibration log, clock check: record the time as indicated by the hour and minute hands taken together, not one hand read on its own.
7:52
